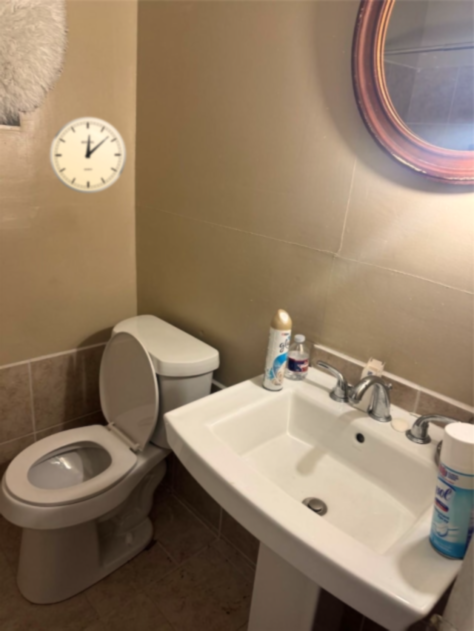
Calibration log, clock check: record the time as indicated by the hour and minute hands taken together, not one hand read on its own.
12:08
